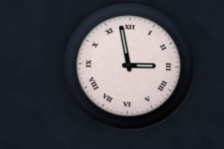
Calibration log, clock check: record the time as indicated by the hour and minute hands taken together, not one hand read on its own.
2:58
